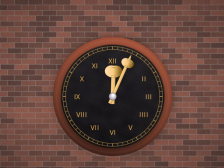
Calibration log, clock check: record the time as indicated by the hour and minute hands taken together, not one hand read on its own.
12:04
